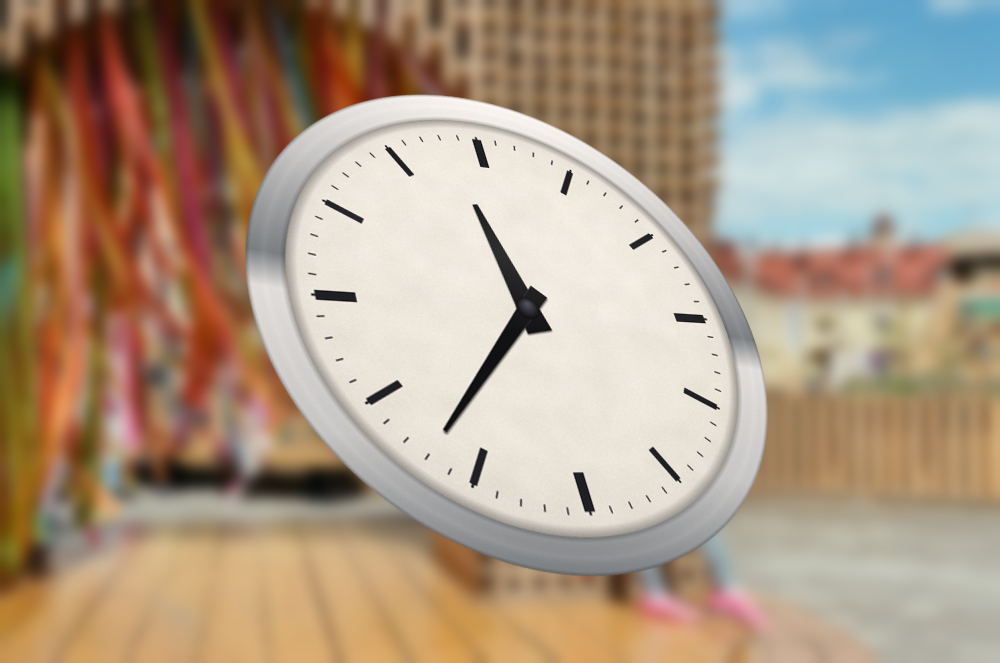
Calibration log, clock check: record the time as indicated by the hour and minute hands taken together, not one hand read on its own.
11:37
